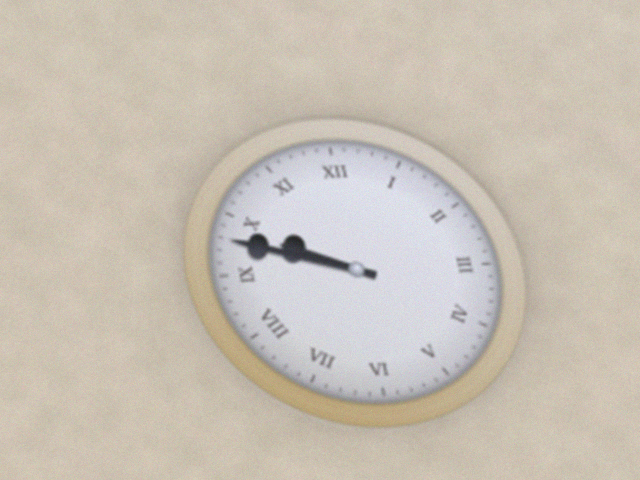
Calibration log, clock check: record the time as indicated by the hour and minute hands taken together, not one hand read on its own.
9:48
